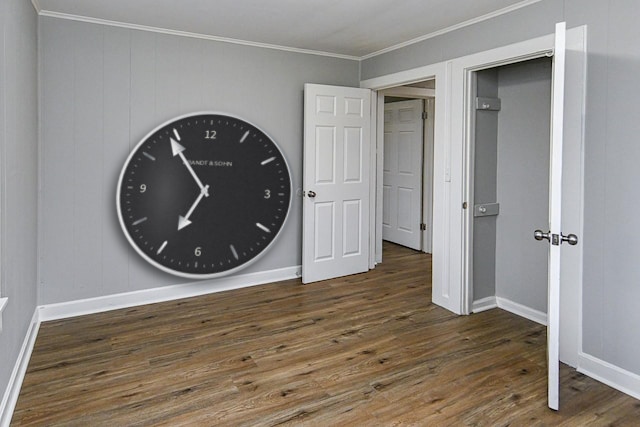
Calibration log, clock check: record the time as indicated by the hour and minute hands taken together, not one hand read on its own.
6:54
